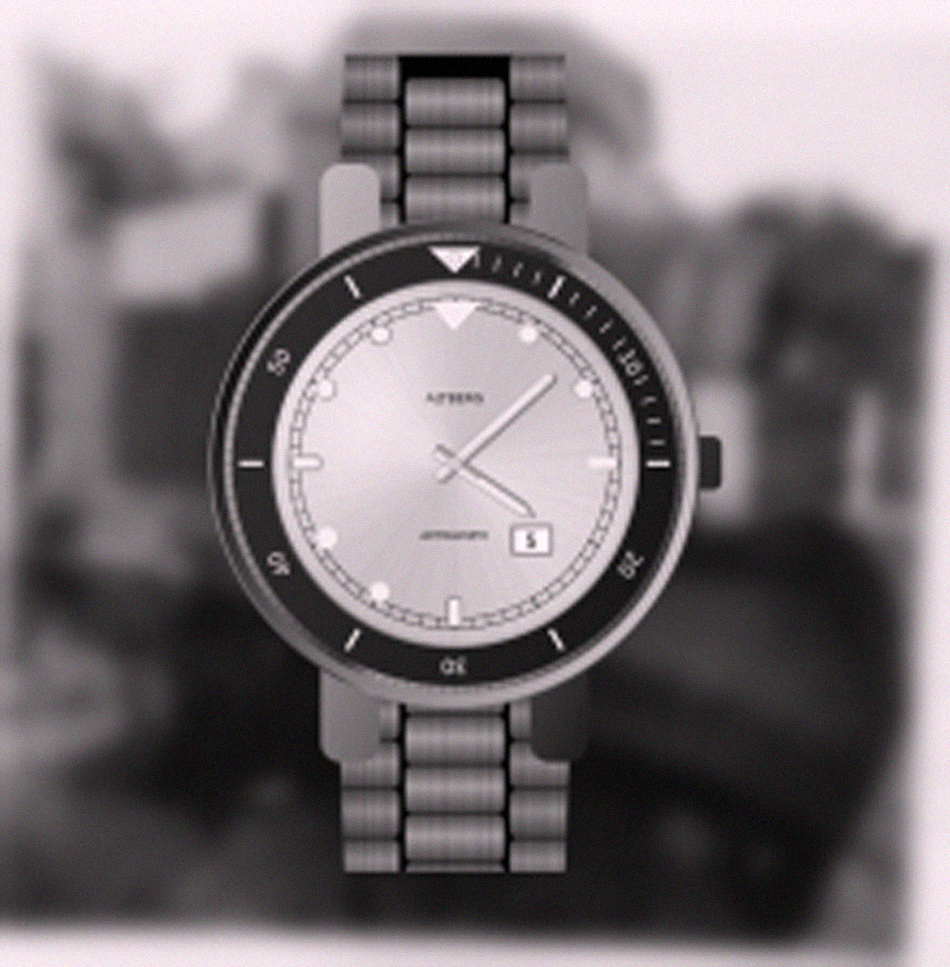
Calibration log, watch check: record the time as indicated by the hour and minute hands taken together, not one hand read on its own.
4:08
